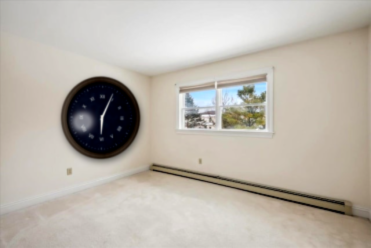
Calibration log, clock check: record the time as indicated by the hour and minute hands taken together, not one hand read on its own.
6:04
